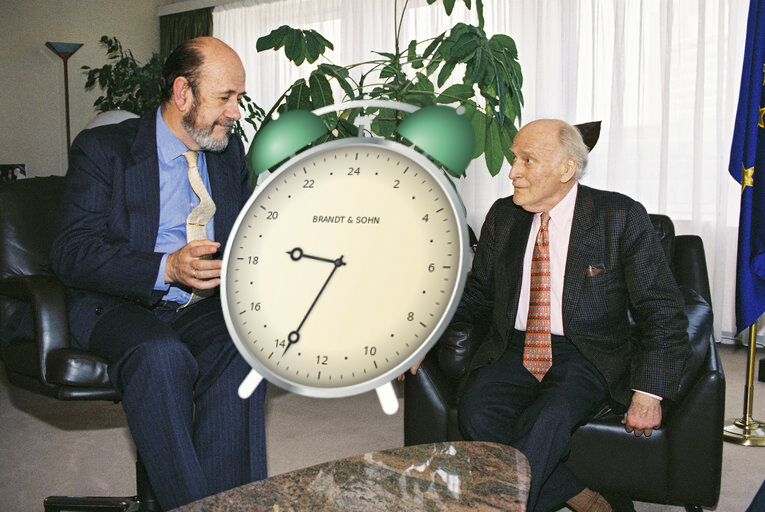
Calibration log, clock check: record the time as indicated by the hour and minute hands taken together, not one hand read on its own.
18:34
